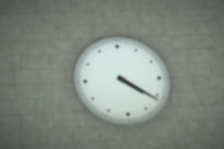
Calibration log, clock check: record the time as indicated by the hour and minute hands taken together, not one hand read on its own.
4:21
